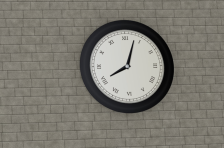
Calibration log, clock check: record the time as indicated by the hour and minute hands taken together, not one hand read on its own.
8:03
